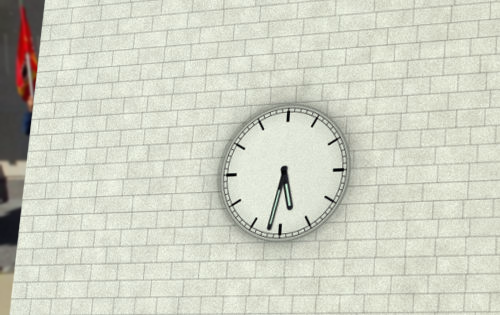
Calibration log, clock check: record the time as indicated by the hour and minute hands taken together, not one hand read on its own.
5:32
